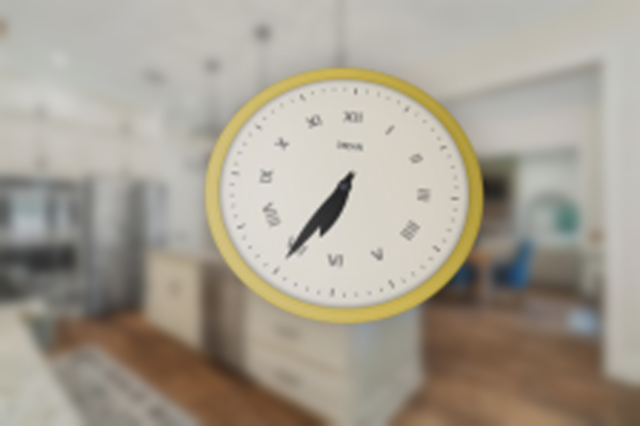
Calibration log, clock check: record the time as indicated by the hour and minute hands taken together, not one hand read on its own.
6:35
